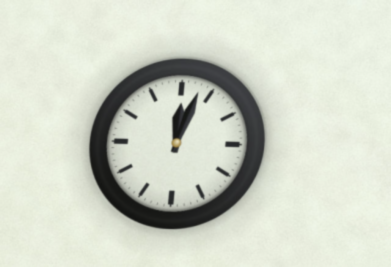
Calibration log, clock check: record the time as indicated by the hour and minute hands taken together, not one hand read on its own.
12:03
